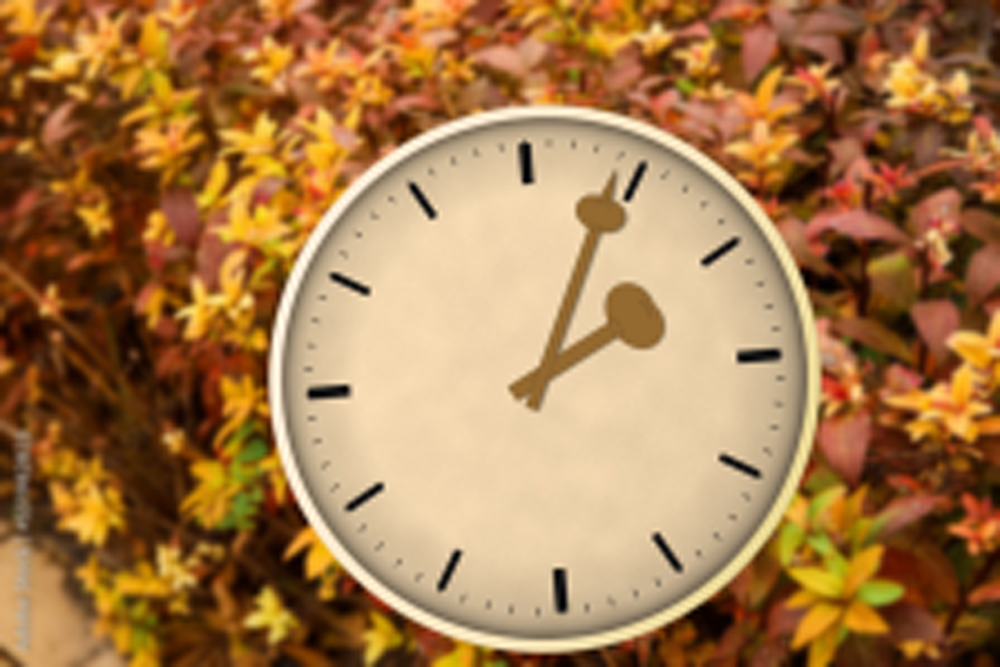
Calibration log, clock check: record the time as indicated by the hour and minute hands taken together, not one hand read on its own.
2:04
